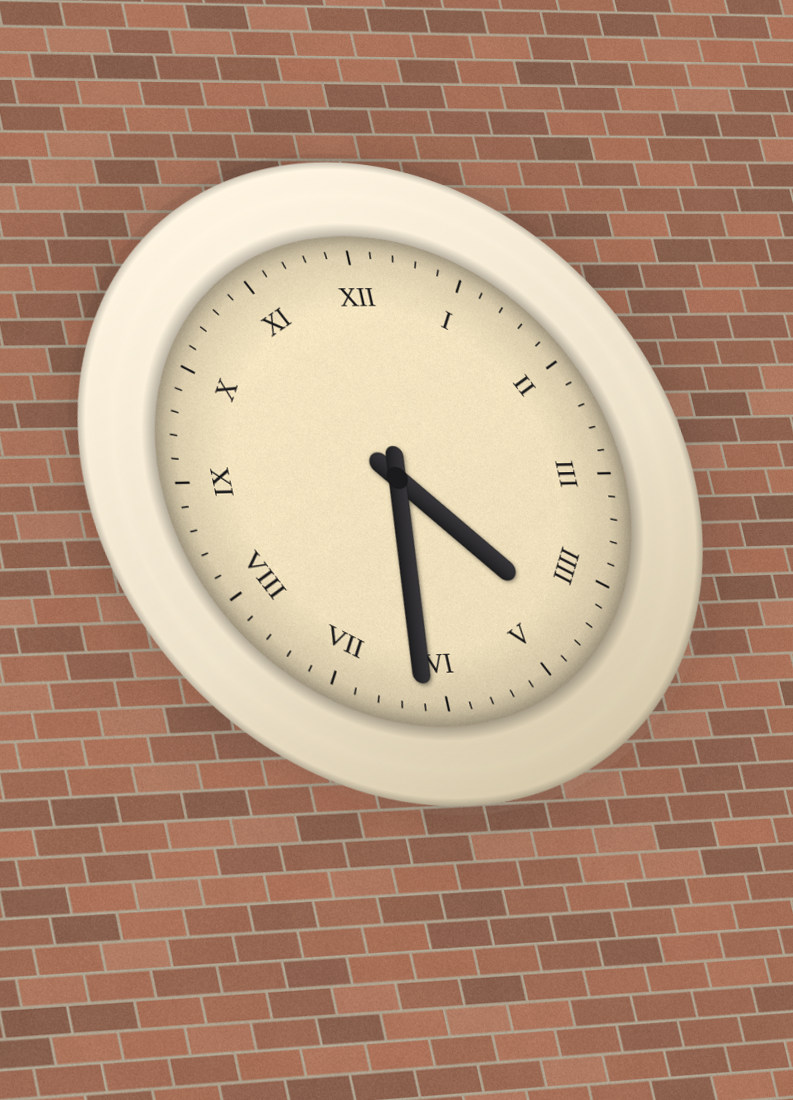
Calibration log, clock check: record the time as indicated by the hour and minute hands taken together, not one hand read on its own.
4:31
